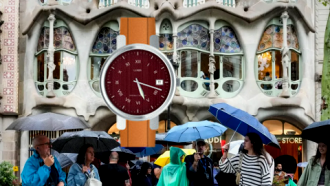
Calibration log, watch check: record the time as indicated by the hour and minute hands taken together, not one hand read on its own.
5:18
